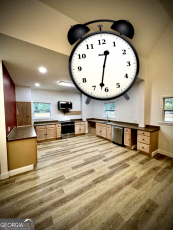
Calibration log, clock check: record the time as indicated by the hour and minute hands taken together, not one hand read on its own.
12:32
